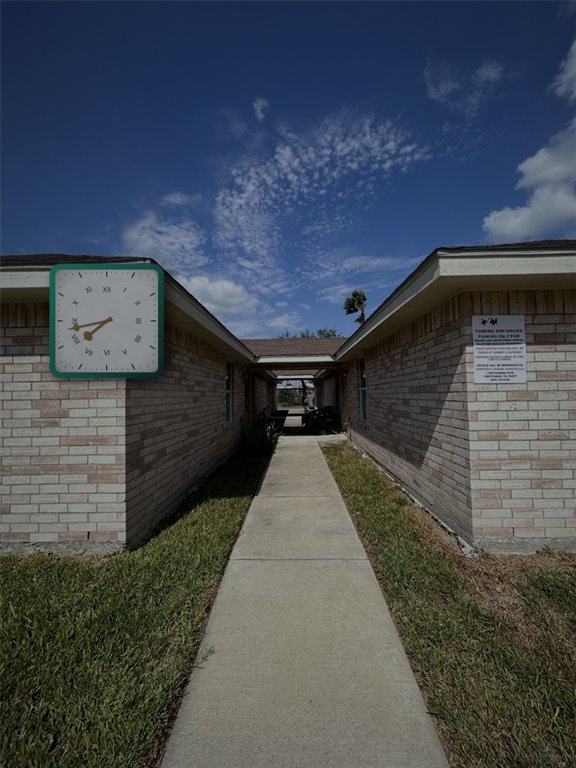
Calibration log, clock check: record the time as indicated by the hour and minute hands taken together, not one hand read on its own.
7:43
